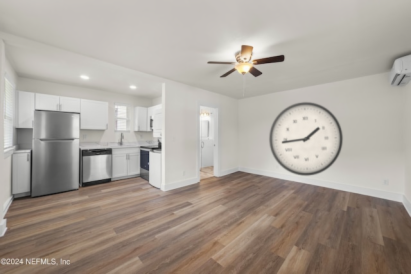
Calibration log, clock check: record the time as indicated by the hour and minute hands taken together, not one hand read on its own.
1:44
